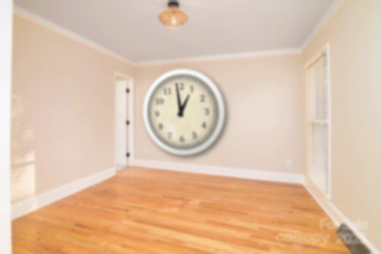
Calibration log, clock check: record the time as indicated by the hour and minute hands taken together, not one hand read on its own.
12:59
